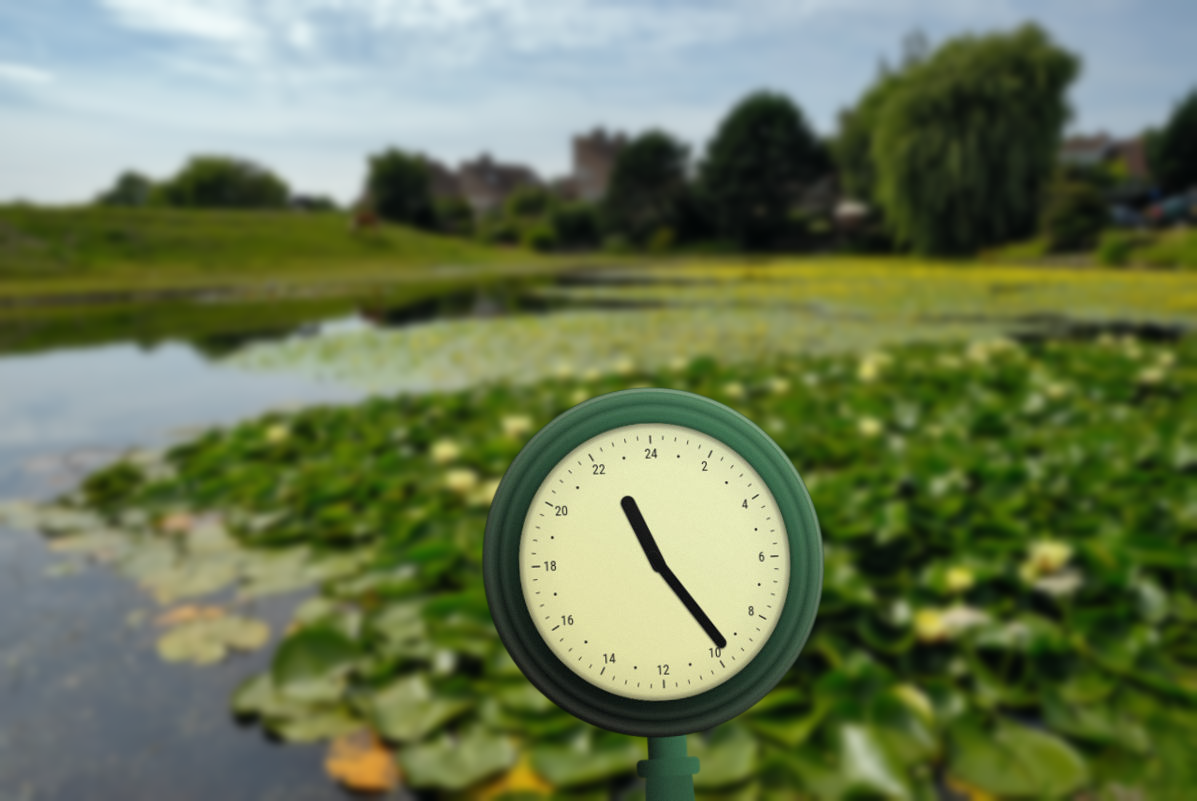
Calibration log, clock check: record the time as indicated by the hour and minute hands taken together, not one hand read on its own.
22:24
